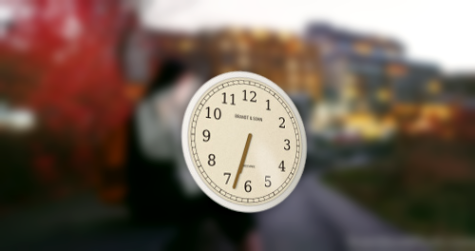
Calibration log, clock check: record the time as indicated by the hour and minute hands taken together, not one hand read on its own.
6:33
